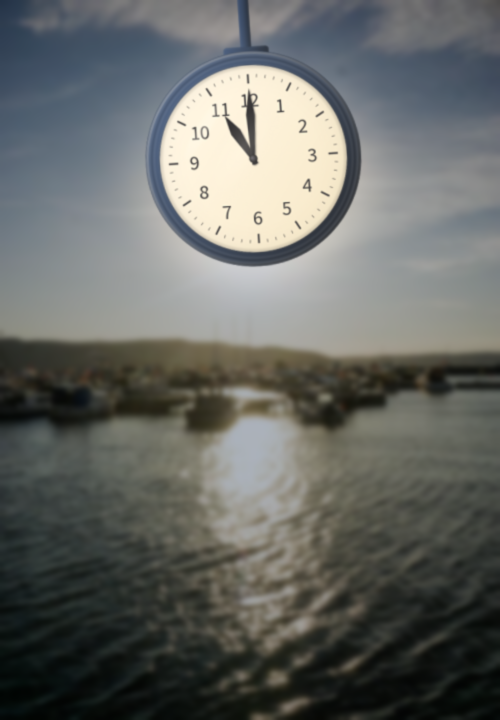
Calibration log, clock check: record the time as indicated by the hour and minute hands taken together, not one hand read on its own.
11:00
